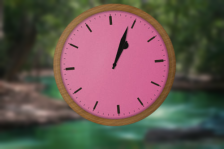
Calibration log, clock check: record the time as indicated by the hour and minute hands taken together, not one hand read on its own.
1:04
